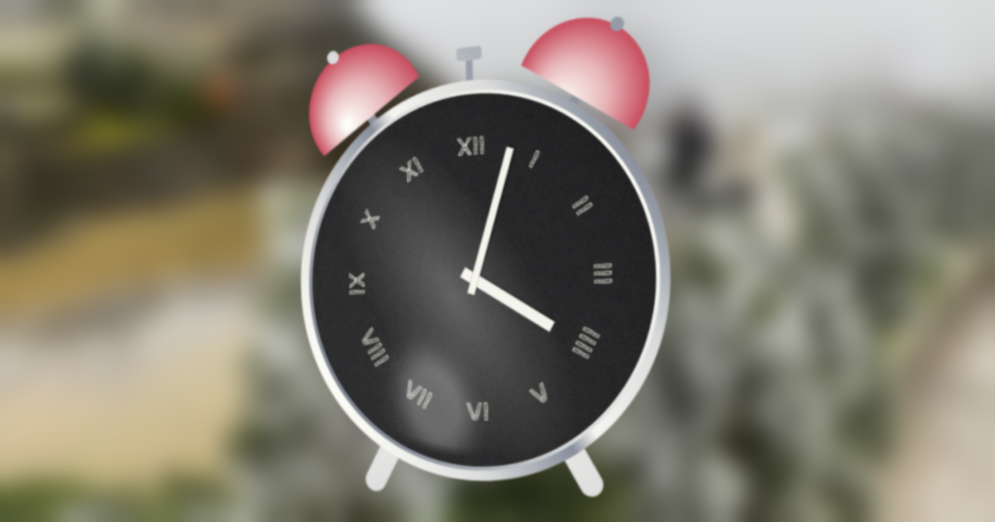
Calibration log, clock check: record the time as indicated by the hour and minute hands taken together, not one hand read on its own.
4:03
